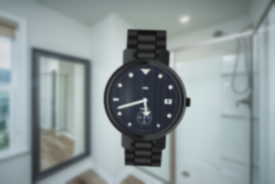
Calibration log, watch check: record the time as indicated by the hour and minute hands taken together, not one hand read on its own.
5:42
